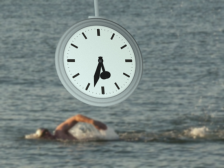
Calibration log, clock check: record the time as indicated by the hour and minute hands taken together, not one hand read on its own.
5:33
